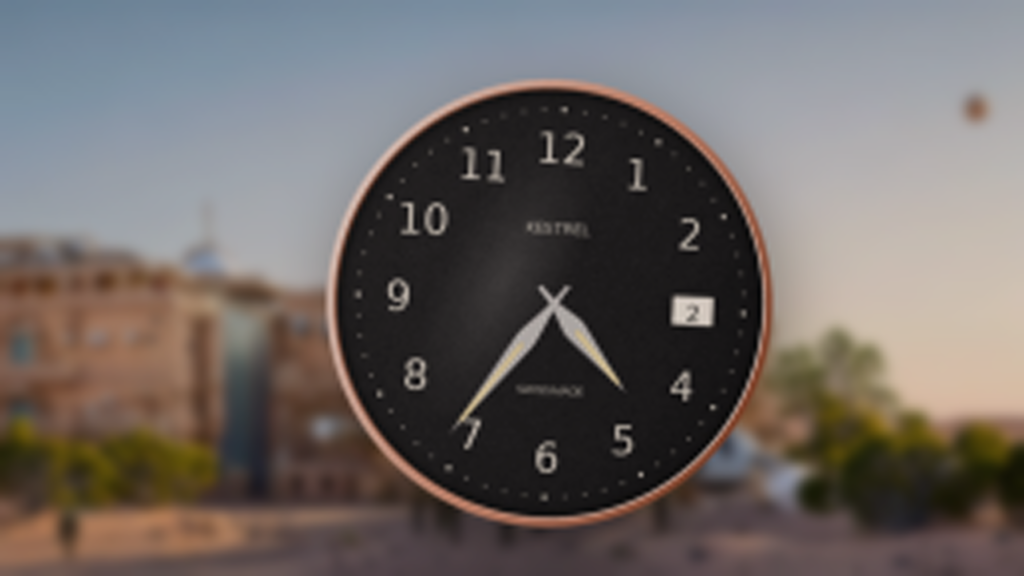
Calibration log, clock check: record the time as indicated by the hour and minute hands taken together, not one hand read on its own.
4:36
